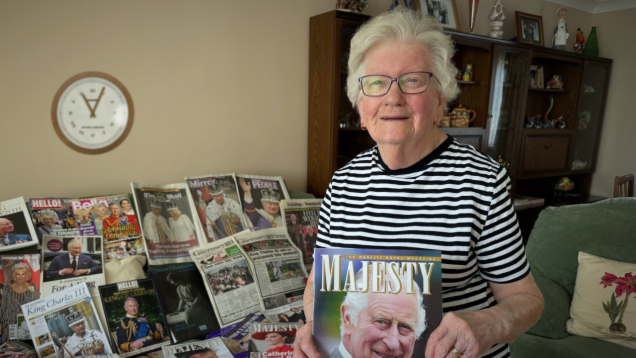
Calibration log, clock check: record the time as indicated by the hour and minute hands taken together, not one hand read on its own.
11:04
